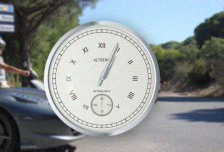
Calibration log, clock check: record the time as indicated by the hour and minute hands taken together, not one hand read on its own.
1:04
